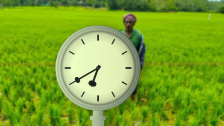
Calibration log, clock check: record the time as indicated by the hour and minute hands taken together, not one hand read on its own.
6:40
